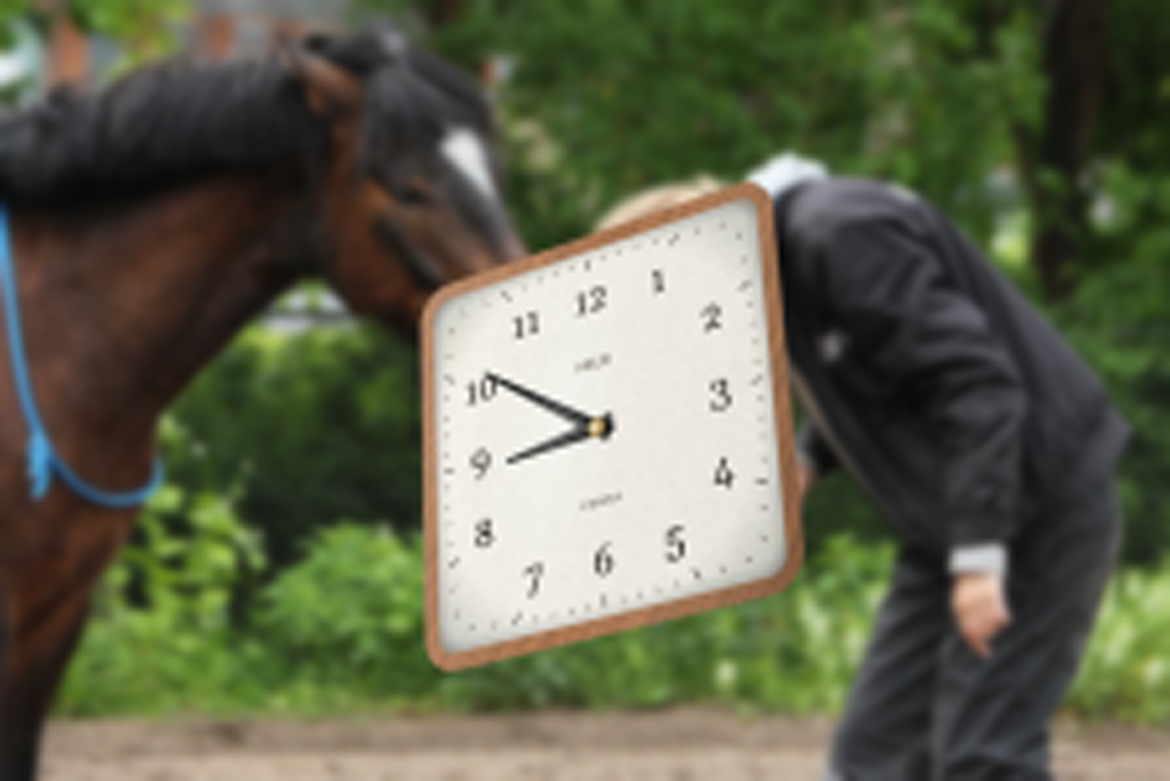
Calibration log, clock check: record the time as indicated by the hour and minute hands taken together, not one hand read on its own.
8:51
